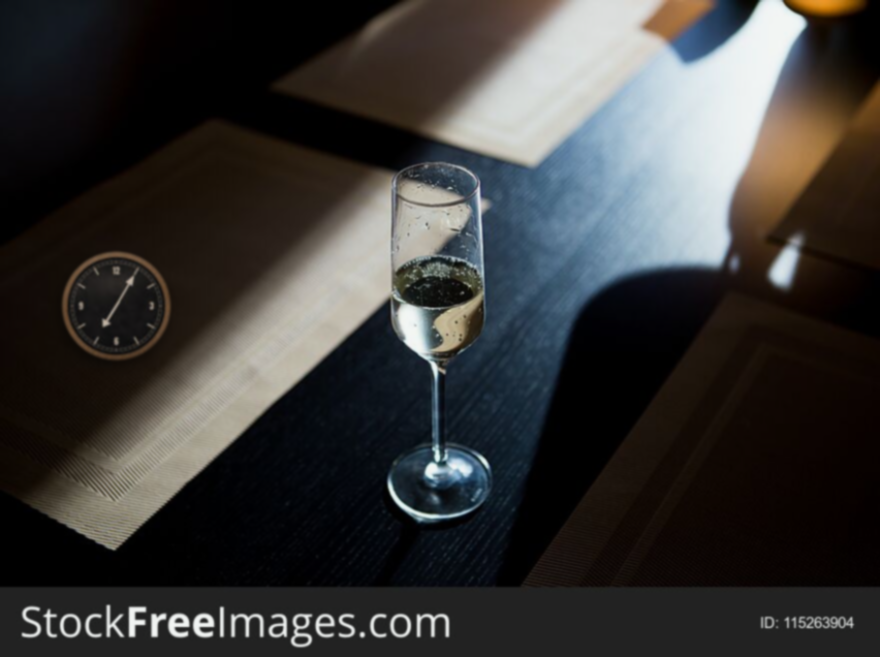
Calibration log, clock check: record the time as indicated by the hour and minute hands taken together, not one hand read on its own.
7:05
